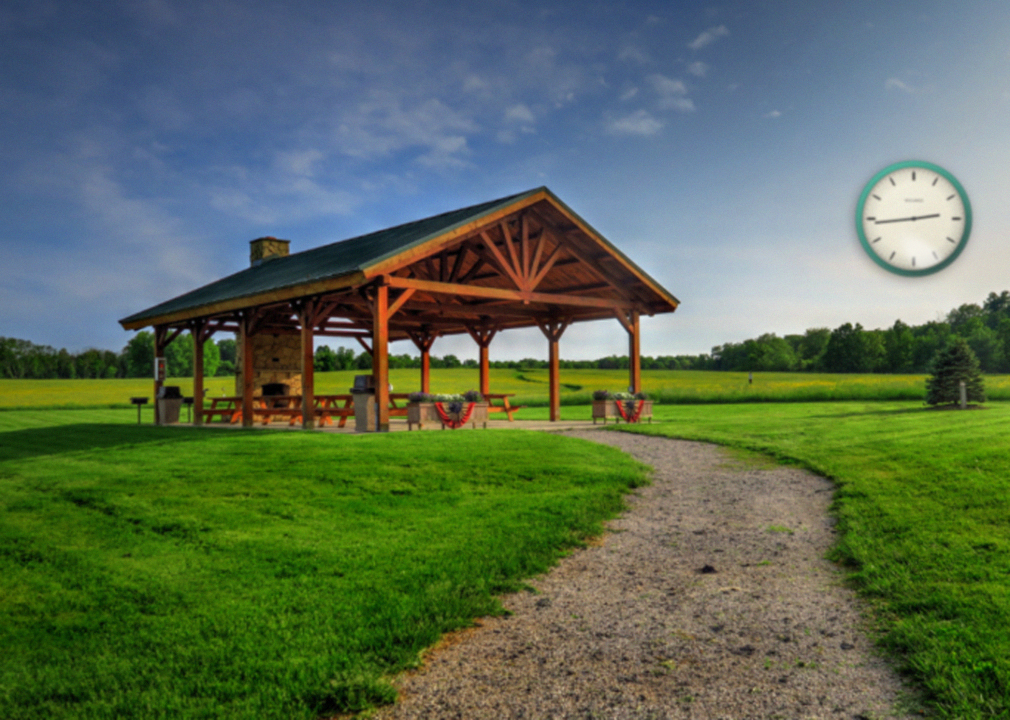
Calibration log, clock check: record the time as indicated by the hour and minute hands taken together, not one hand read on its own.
2:44
